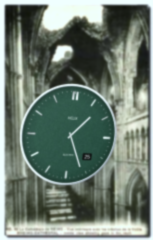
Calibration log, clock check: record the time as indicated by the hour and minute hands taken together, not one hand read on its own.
1:26
